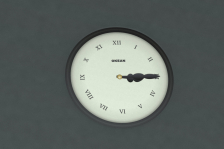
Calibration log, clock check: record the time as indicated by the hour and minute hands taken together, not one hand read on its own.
3:15
